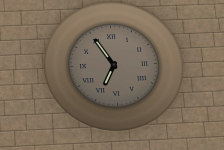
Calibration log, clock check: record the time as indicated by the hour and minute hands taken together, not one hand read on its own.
6:55
